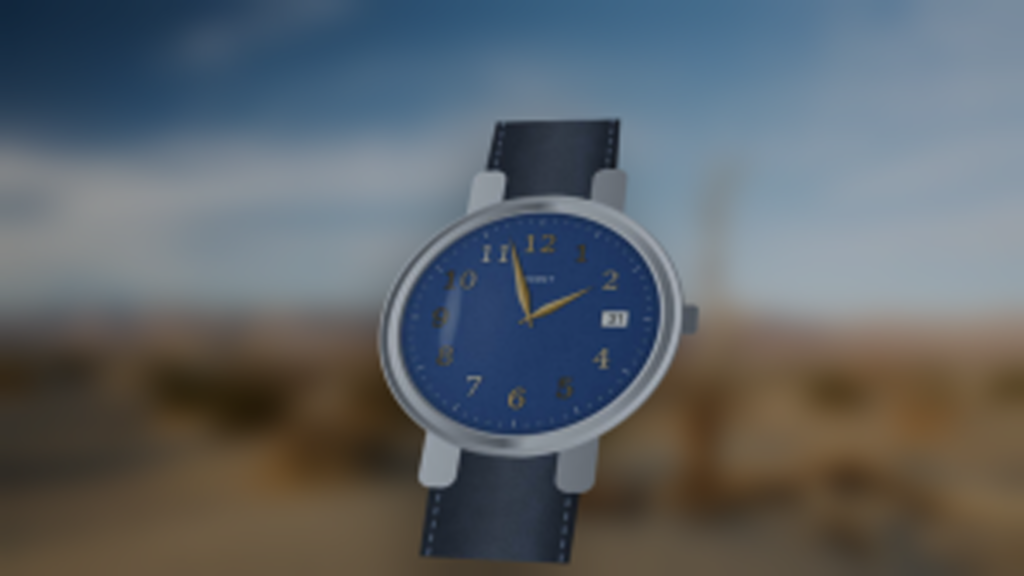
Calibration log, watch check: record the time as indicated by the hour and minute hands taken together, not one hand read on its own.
1:57
